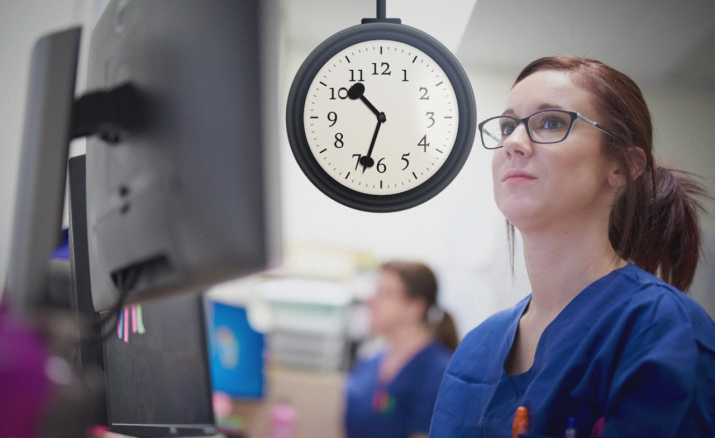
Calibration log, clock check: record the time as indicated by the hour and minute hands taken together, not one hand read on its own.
10:33
